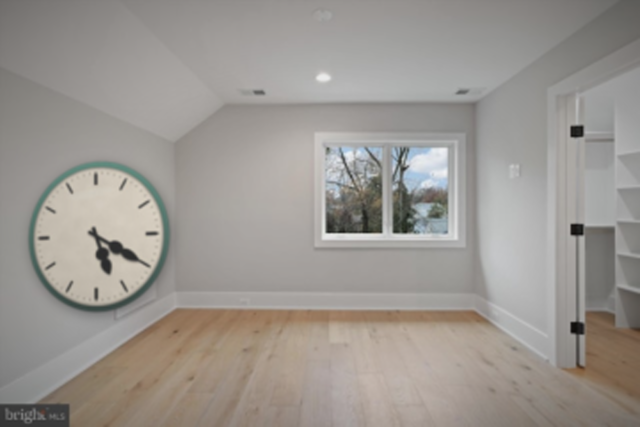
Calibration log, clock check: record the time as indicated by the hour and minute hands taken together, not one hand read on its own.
5:20
